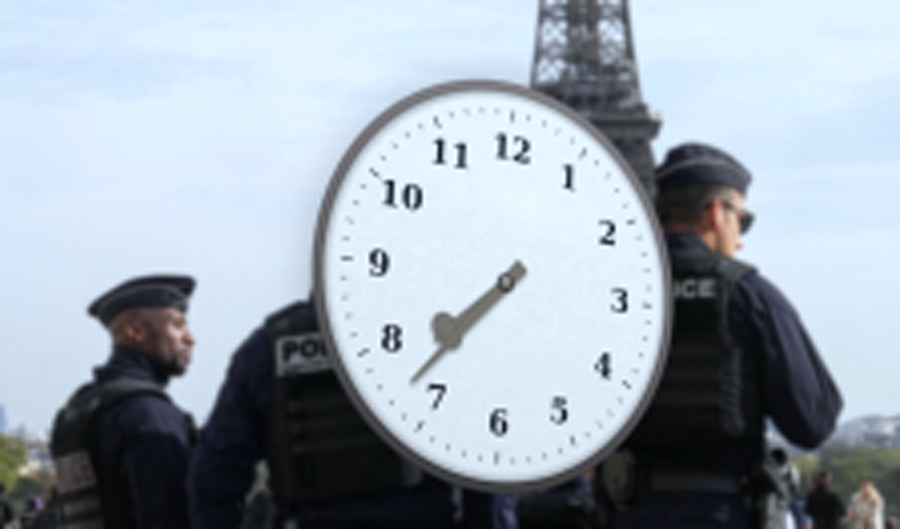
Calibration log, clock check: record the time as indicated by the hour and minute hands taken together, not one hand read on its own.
7:37
